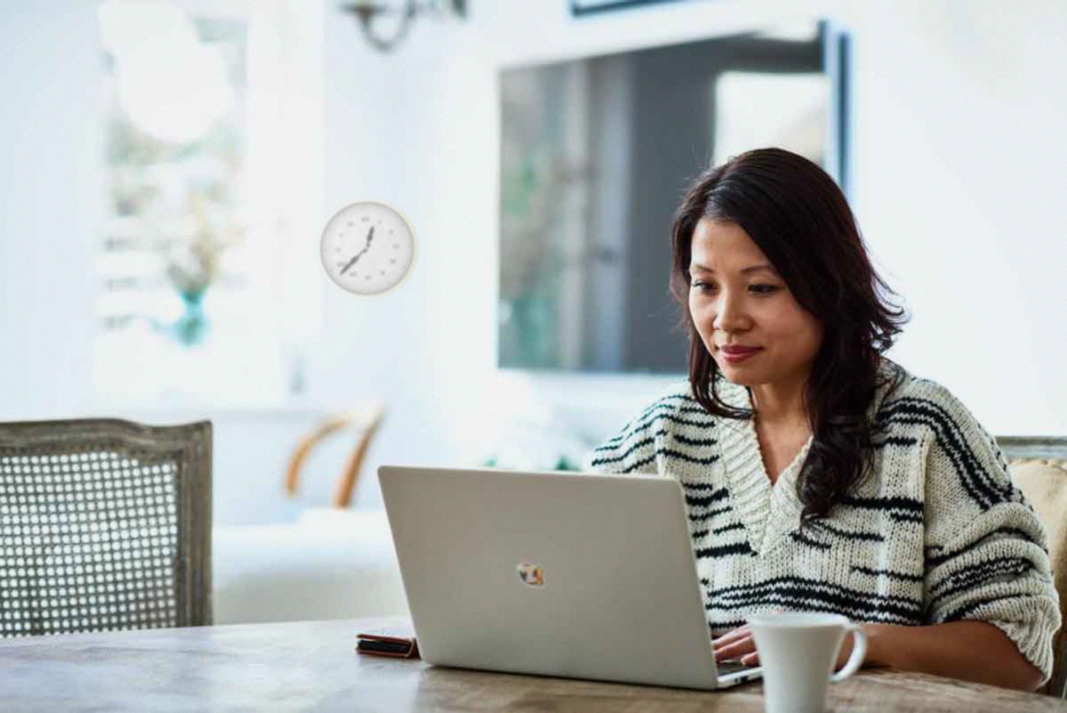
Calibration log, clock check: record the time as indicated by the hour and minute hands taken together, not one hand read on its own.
12:38
